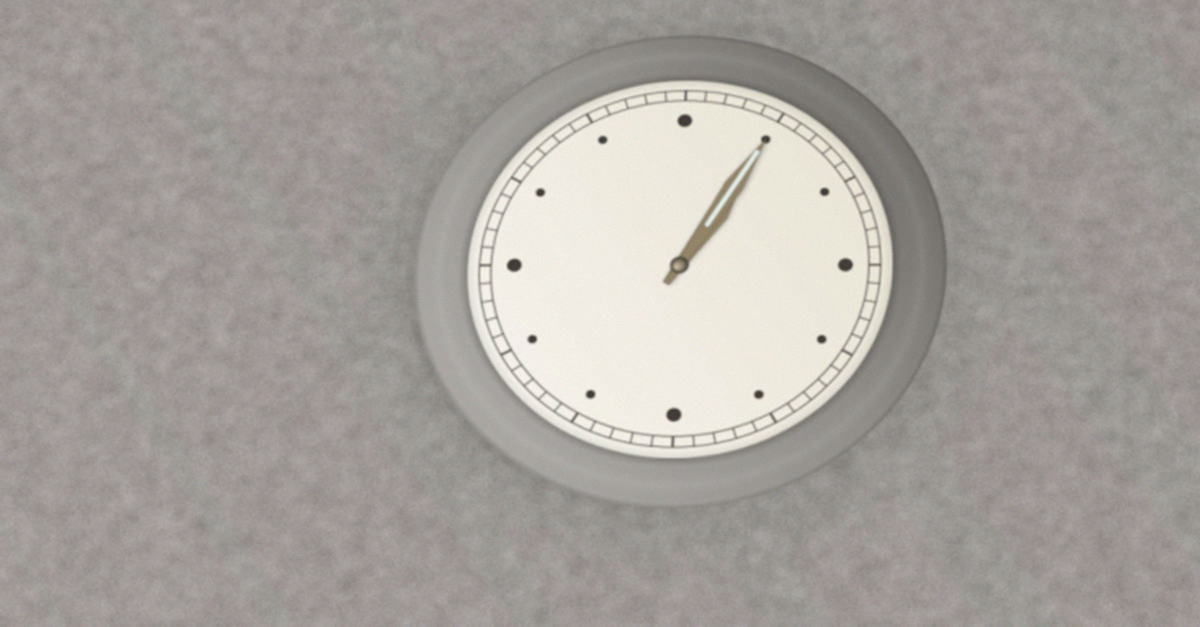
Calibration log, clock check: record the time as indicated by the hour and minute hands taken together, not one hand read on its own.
1:05
